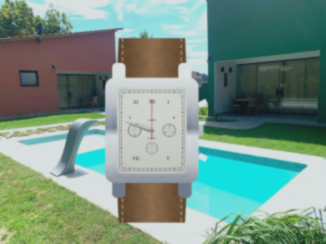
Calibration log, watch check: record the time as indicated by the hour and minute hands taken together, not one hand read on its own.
9:48
